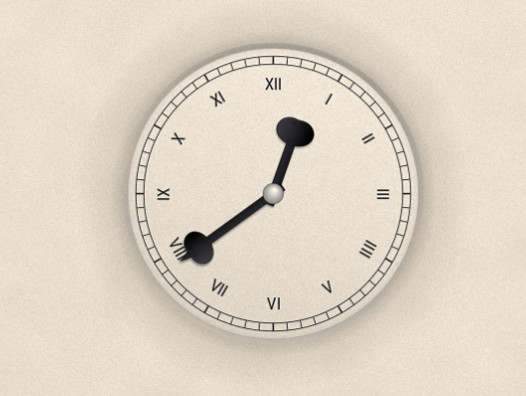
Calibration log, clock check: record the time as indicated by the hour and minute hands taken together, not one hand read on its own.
12:39
